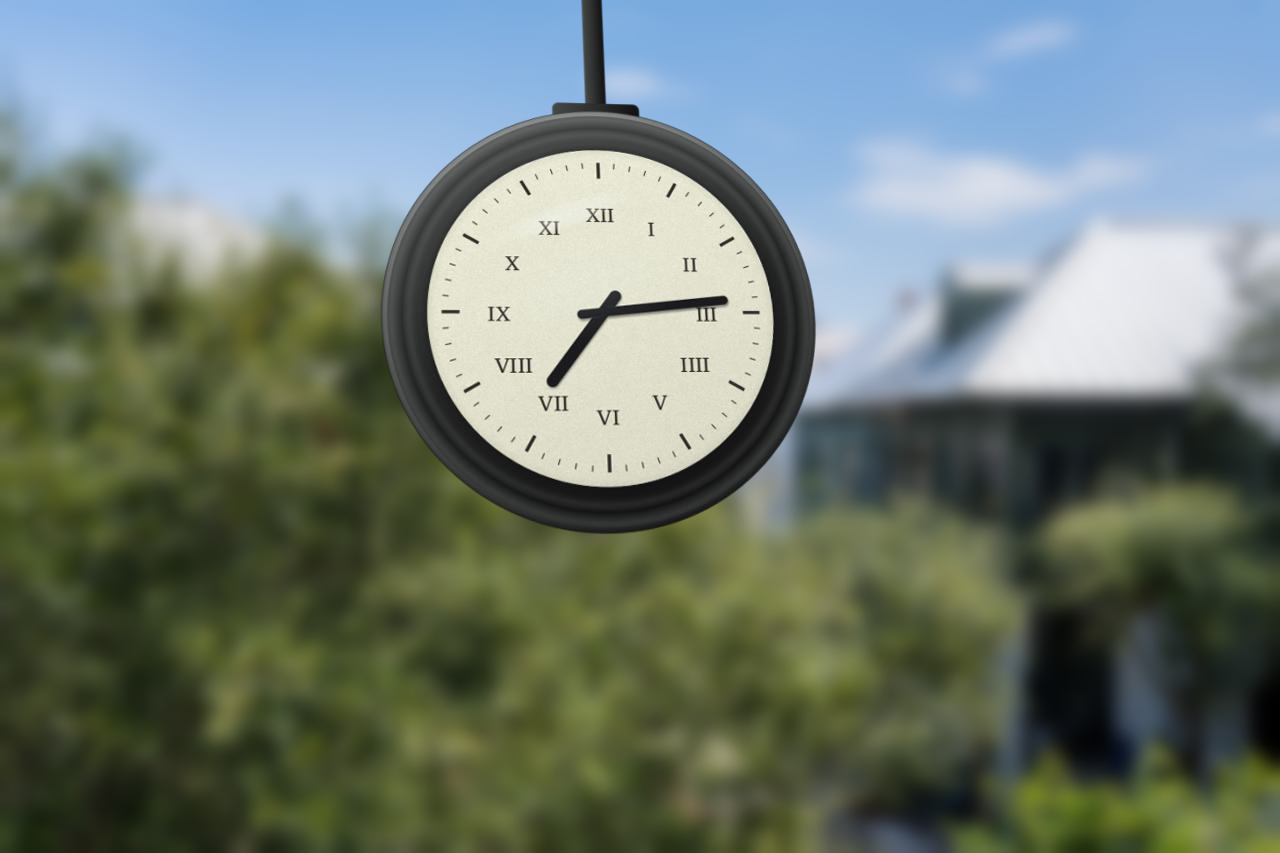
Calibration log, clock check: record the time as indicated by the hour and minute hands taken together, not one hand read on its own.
7:14
